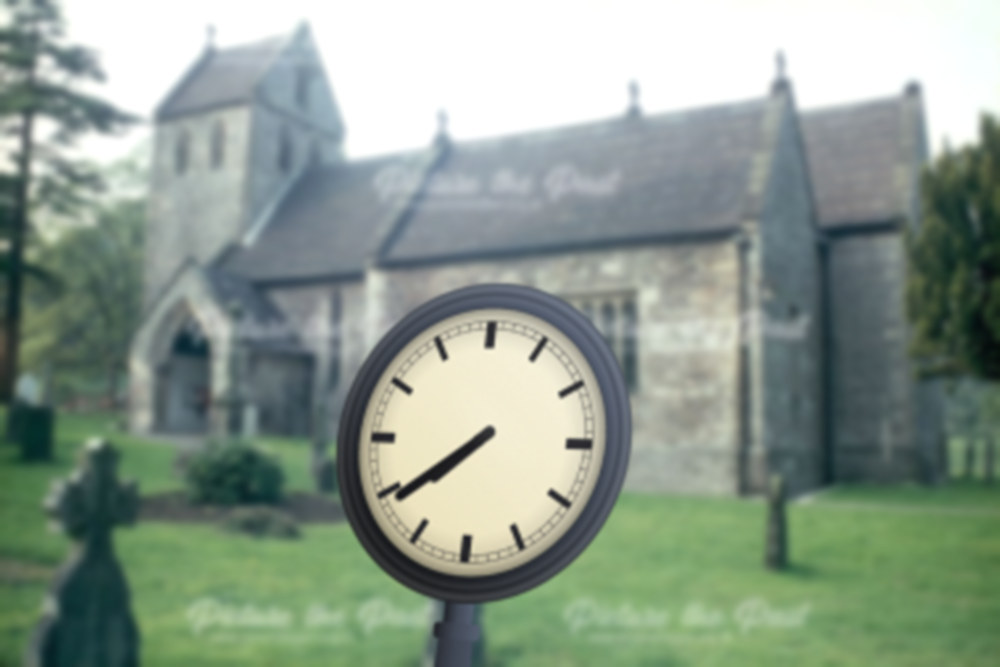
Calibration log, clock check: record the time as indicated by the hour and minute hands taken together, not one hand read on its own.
7:39
